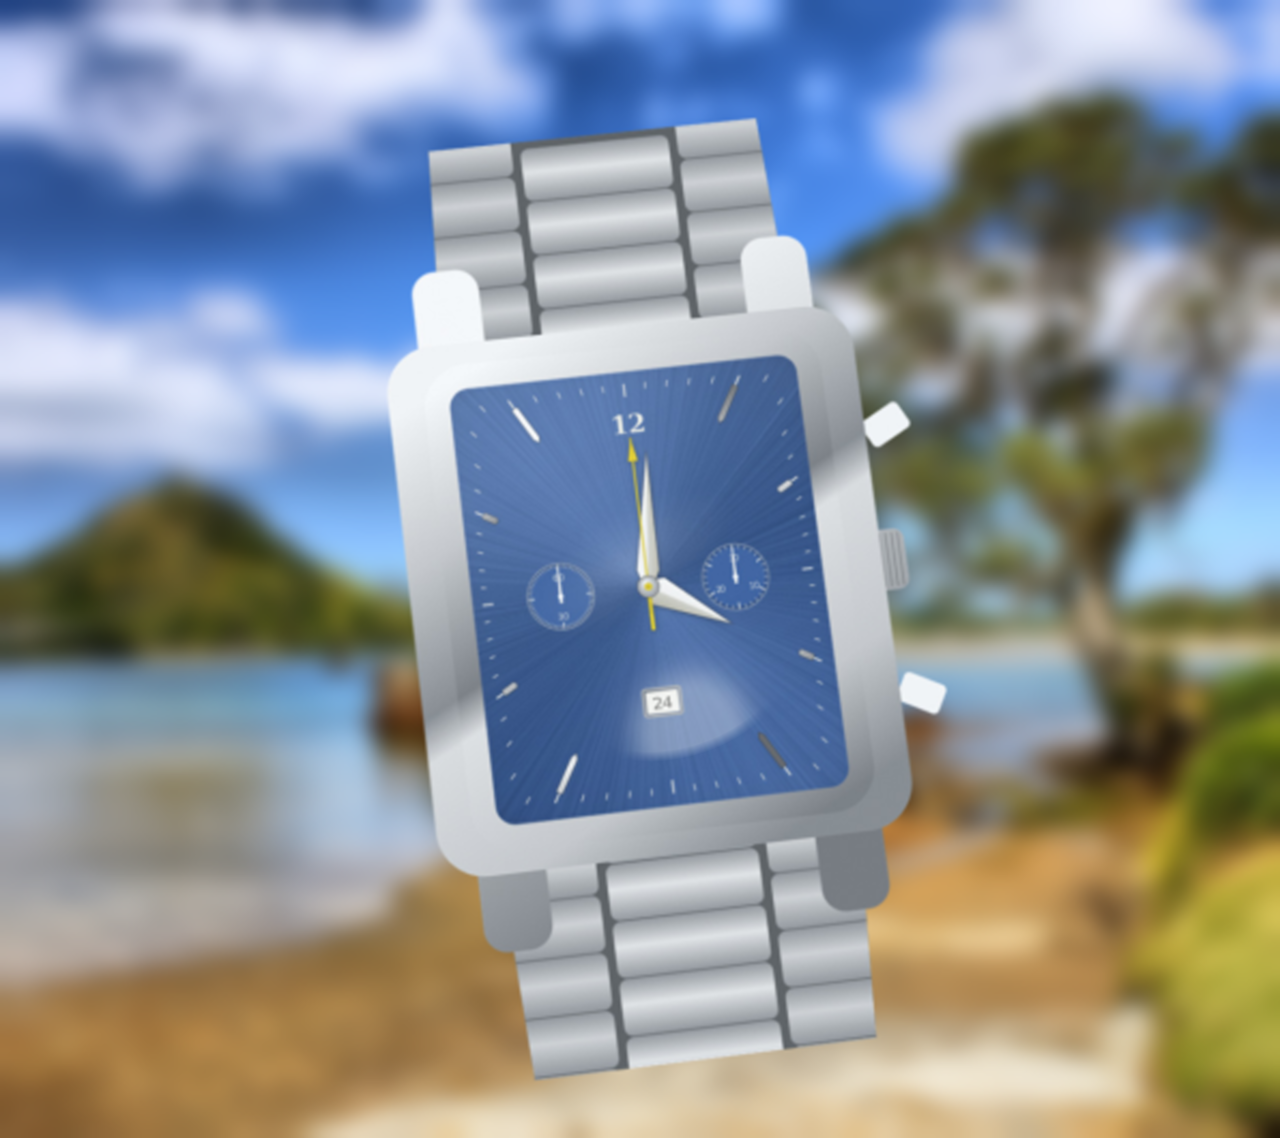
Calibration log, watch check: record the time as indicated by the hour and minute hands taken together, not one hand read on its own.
4:01
